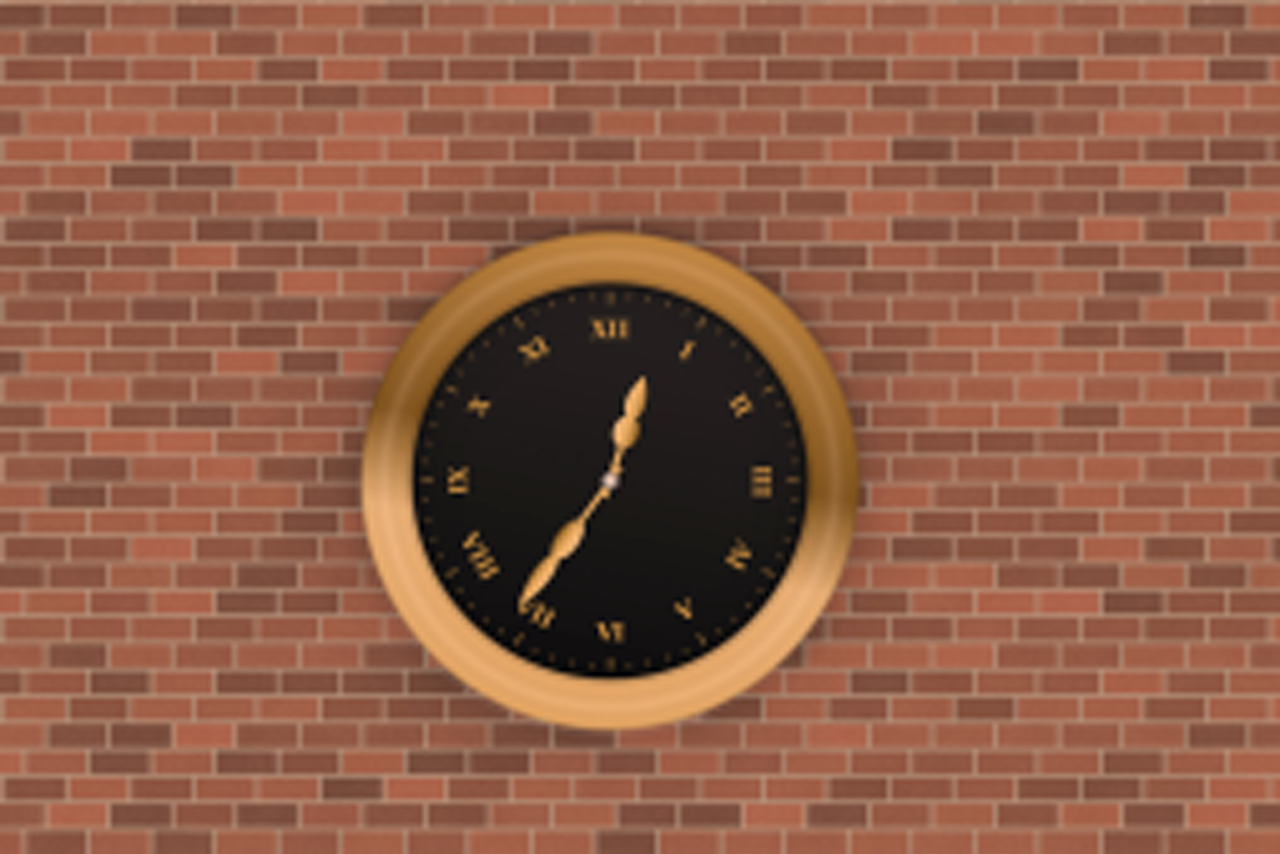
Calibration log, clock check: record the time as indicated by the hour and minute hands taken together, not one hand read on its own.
12:36
